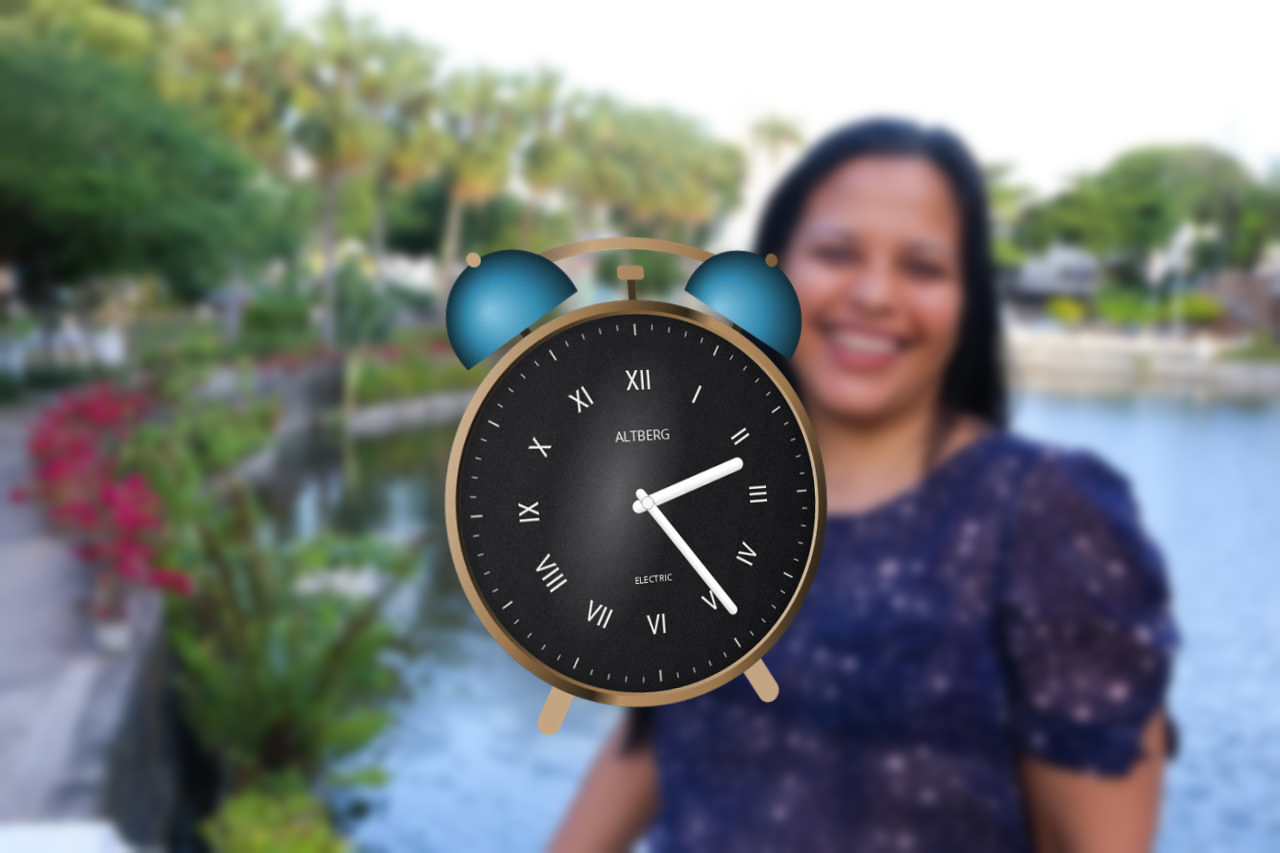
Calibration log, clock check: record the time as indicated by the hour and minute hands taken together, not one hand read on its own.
2:24
